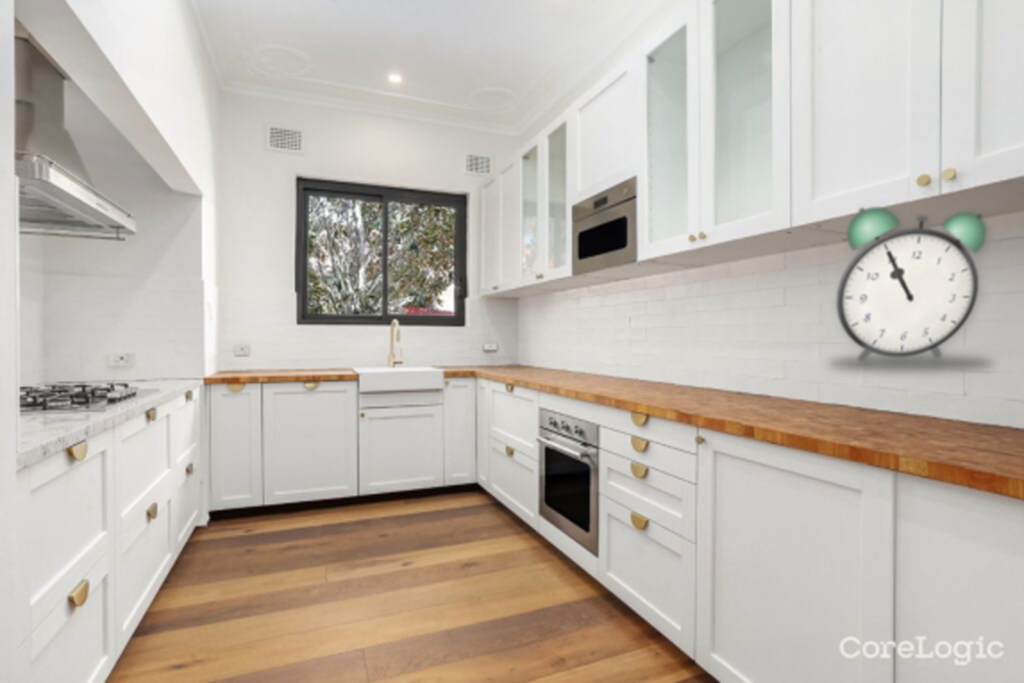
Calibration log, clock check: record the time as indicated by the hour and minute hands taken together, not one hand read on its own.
10:55
